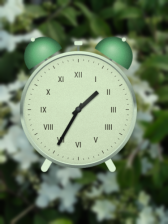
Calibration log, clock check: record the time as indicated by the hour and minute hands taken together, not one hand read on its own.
1:35
